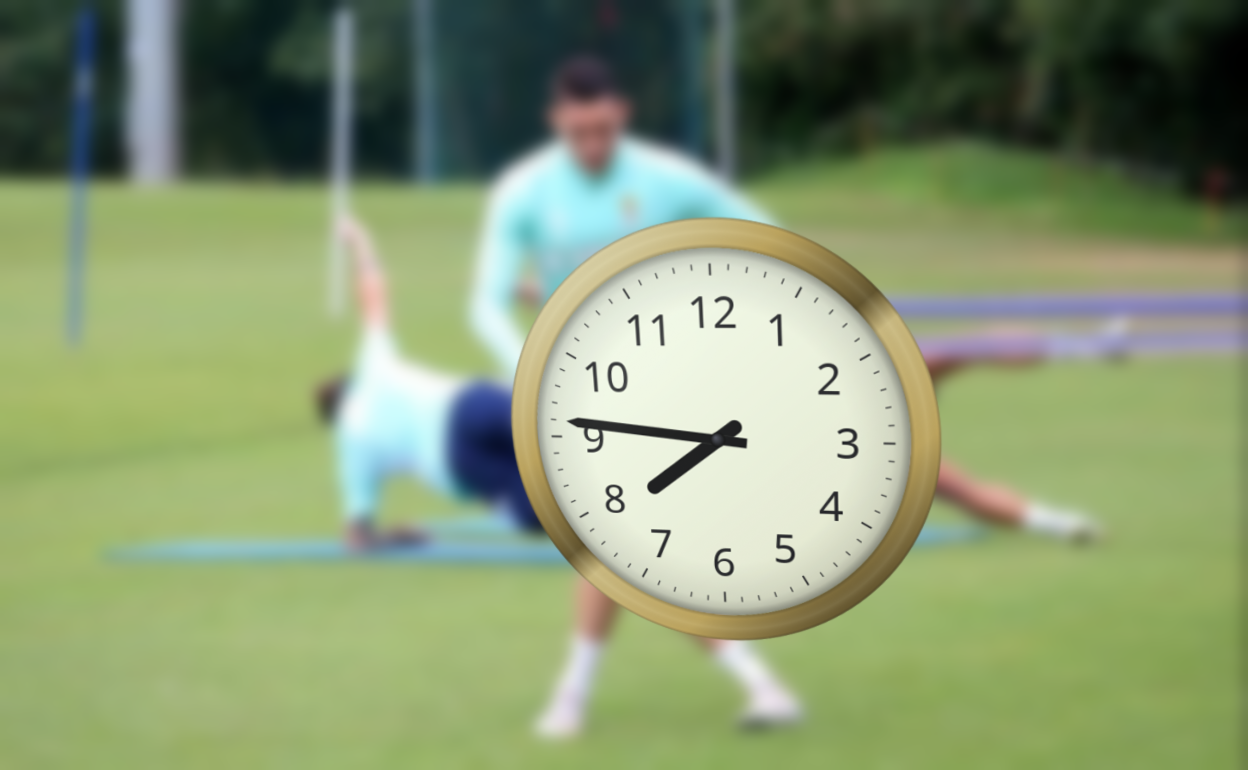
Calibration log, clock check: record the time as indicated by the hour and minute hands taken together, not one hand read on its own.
7:46
